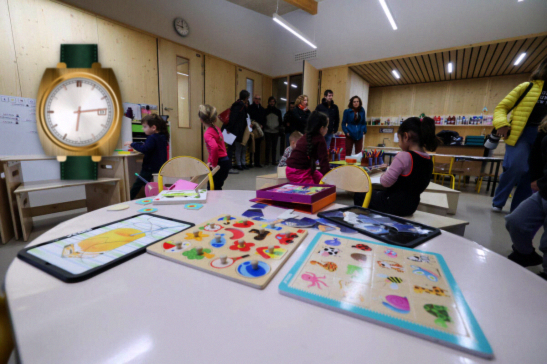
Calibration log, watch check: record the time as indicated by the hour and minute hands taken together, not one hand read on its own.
6:14
